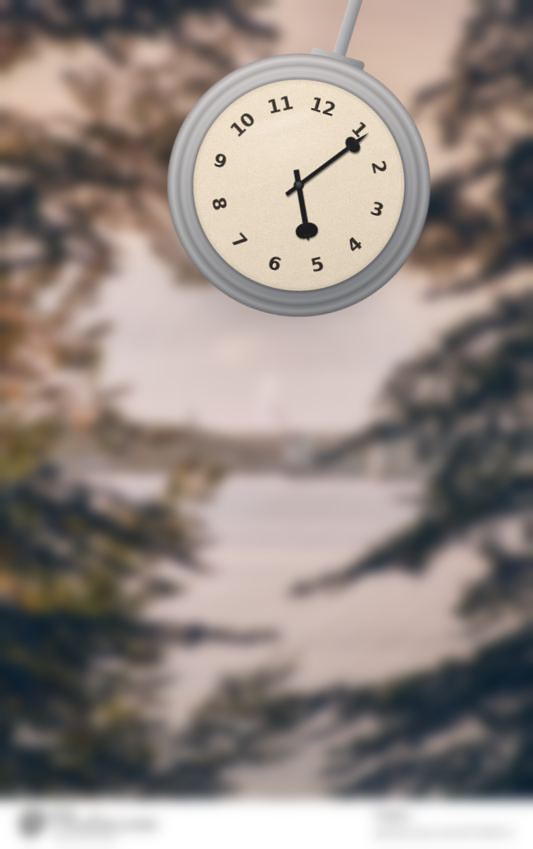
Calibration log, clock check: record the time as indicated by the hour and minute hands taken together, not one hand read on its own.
5:06
